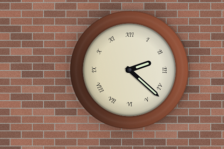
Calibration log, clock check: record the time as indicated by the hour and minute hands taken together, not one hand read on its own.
2:22
